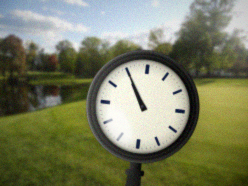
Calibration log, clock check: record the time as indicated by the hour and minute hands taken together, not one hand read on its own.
10:55
